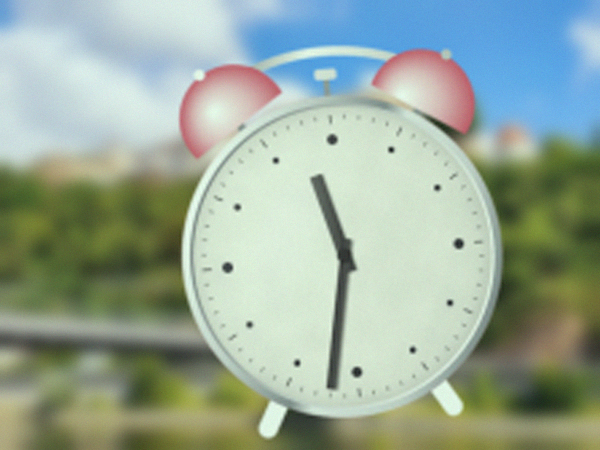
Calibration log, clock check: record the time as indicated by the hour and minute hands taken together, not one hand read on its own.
11:32
